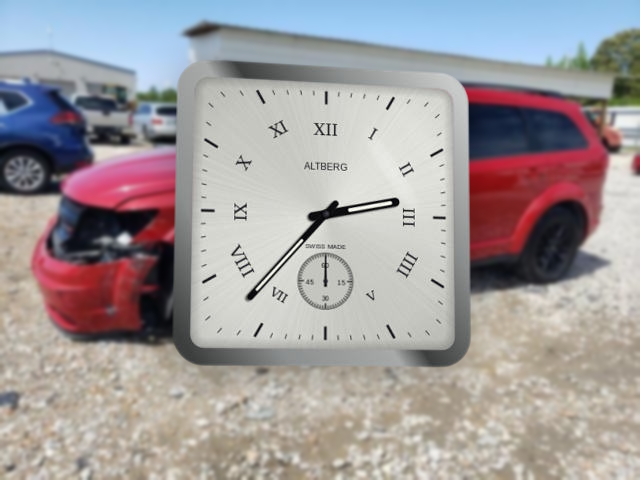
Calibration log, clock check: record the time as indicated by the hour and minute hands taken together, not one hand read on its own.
2:37
